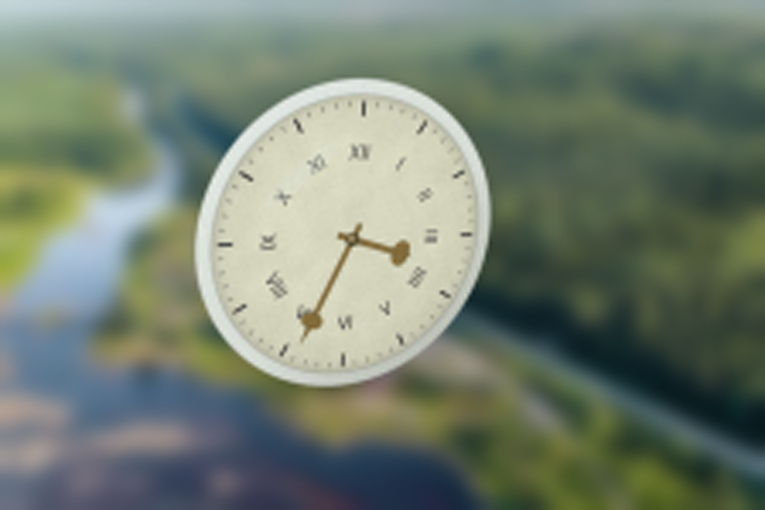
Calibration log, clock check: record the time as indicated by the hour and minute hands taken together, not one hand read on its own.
3:34
